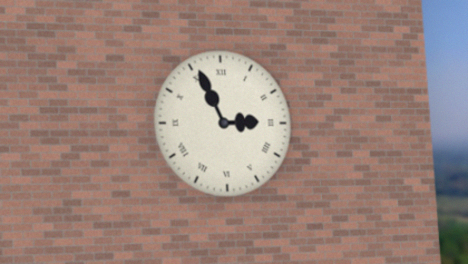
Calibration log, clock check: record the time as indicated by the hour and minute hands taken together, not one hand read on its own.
2:56
